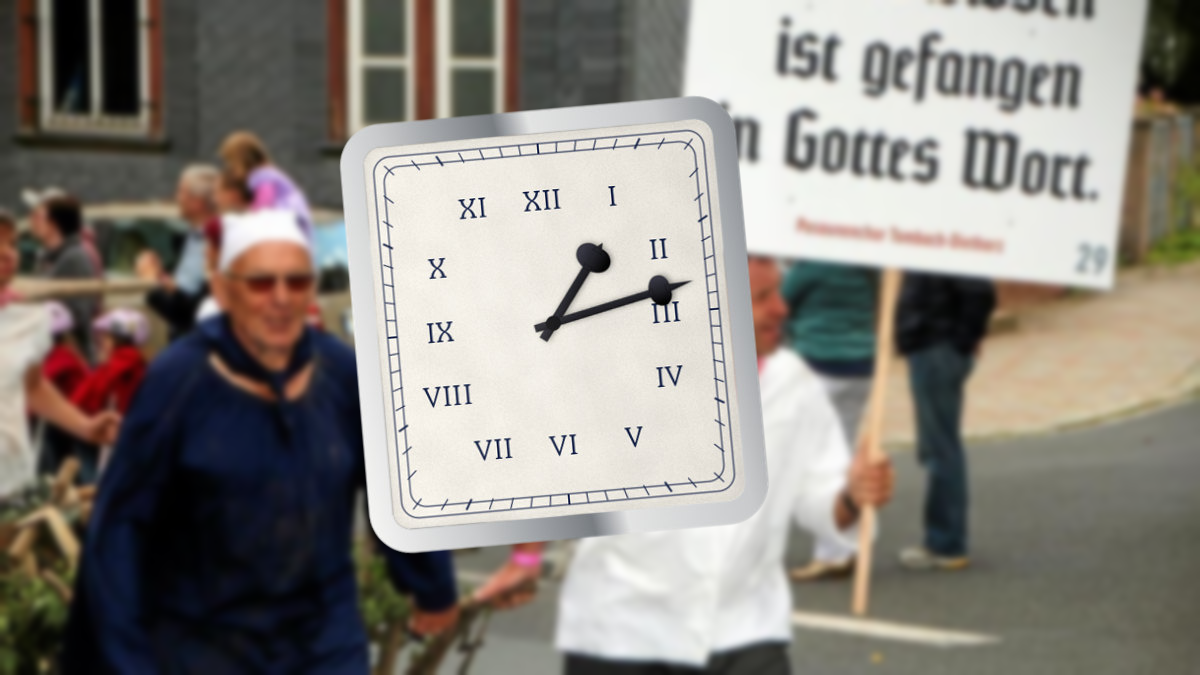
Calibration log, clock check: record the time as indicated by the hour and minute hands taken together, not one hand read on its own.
1:13
